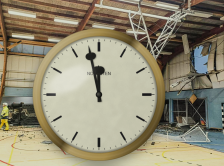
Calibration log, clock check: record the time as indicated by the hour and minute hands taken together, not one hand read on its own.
11:58
